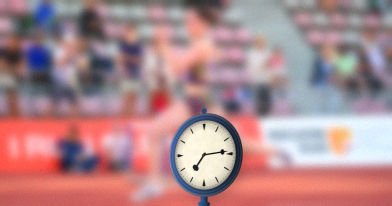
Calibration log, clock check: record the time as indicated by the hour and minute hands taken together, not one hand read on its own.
7:14
